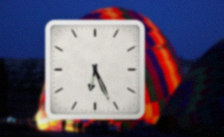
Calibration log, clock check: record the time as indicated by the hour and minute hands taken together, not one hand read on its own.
6:26
